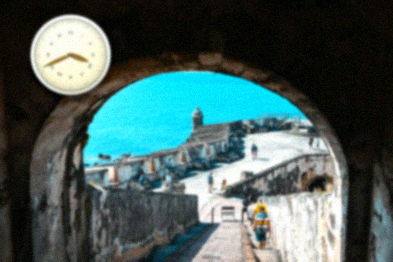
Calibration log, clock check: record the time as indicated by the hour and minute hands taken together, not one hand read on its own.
3:41
